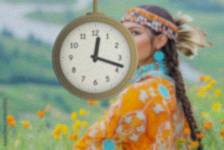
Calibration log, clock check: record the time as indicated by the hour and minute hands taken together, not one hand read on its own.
12:18
